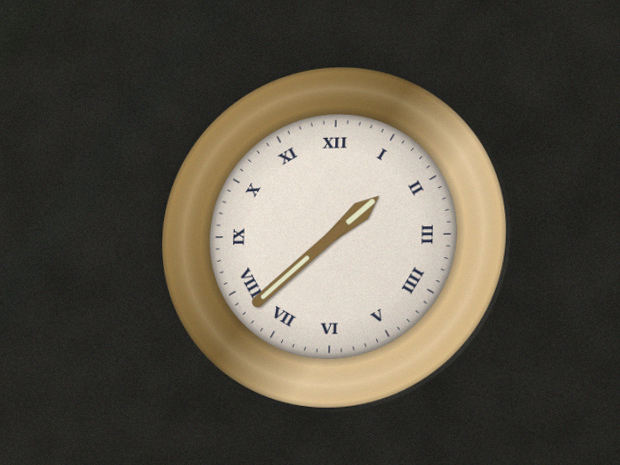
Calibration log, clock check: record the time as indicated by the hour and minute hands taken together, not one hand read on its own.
1:38
